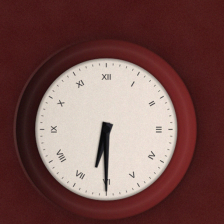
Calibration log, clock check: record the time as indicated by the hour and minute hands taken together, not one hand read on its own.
6:30
